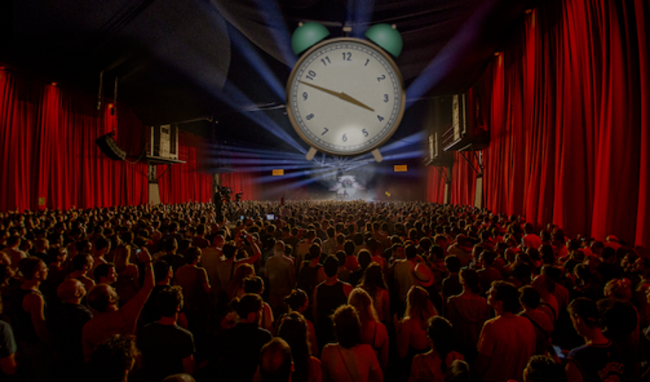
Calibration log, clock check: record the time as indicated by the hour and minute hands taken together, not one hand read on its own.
3:48
